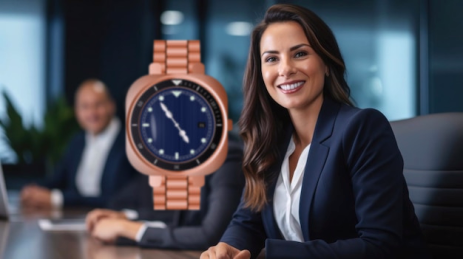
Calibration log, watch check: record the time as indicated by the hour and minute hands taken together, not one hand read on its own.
4:54
